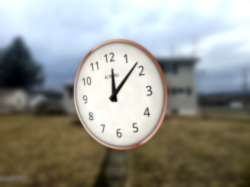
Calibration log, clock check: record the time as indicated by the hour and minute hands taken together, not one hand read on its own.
12:08
